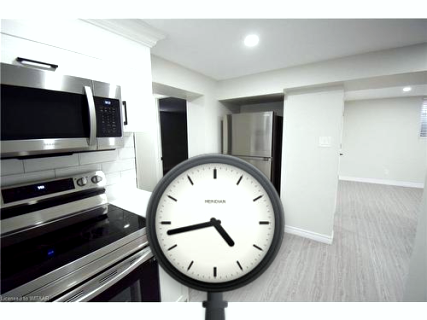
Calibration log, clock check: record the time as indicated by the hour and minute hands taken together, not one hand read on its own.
4:43
